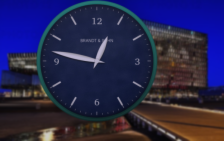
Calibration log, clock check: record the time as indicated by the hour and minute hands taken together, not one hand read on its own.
12:47
